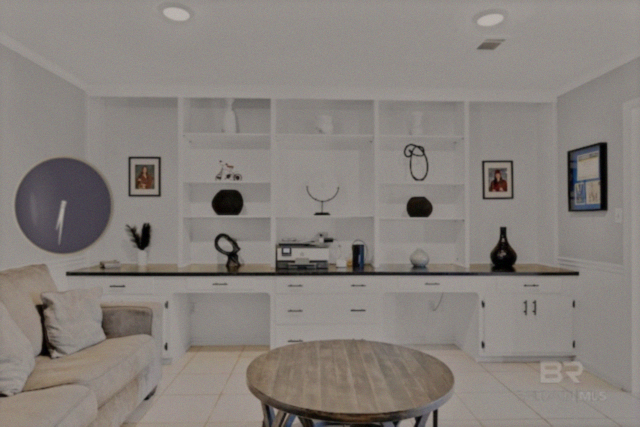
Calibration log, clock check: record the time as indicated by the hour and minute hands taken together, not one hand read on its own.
6:31
